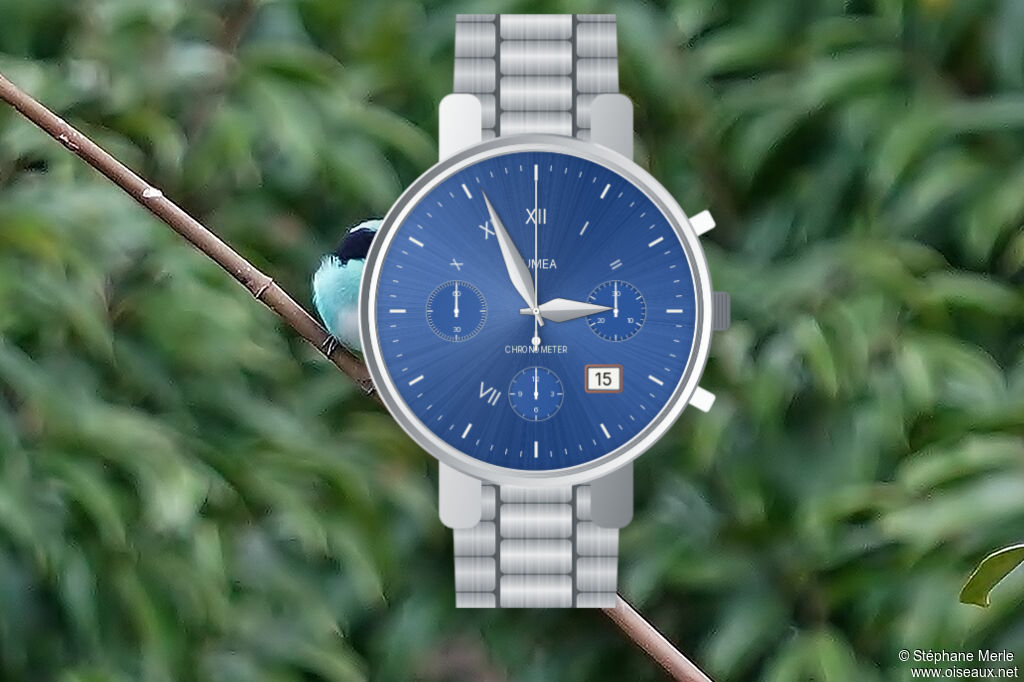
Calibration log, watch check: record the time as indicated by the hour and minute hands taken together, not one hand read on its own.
2:56
